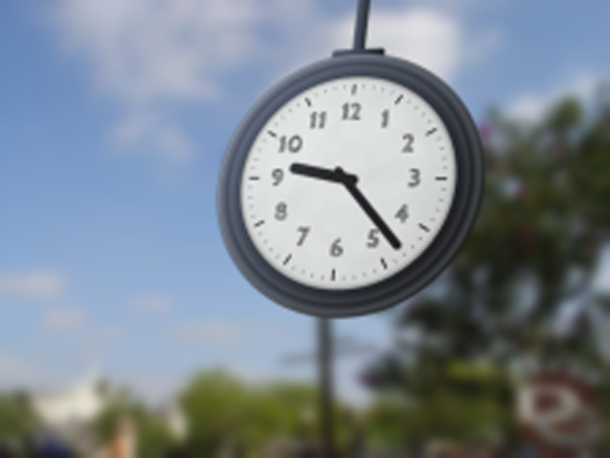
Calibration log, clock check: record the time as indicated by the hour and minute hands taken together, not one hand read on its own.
9:23
